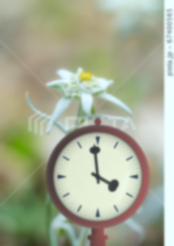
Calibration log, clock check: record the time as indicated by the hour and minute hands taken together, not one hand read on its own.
3:59
